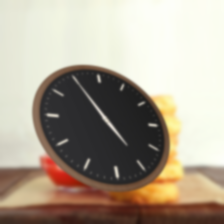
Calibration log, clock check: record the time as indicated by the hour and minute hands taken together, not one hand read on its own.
4:55
